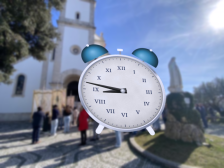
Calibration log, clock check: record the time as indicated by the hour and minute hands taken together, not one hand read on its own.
8:47
